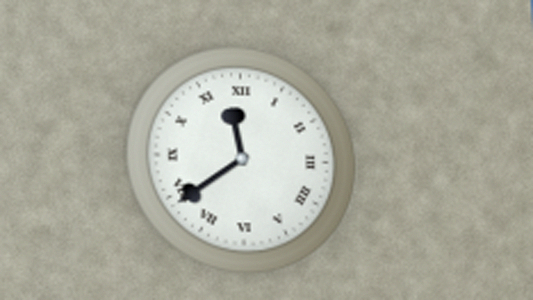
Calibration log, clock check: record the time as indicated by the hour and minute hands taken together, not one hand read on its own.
11:39
